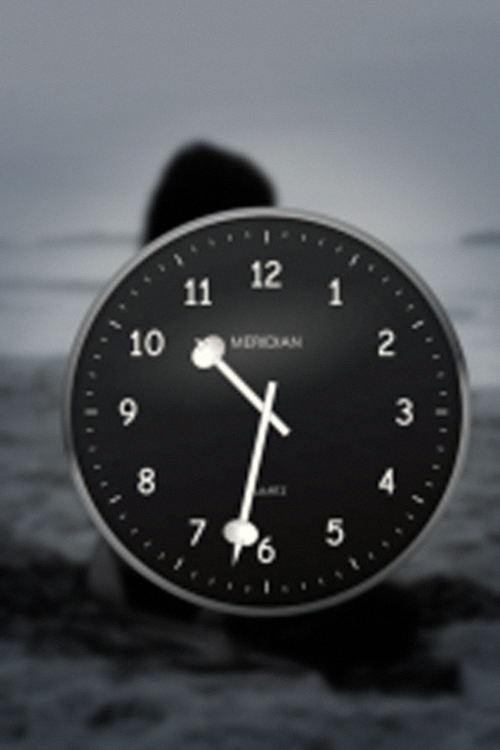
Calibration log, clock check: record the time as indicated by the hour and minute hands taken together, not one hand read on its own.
10:32
